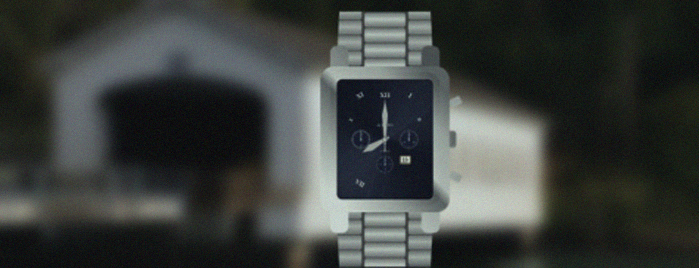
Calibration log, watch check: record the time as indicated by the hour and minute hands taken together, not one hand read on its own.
8:00
